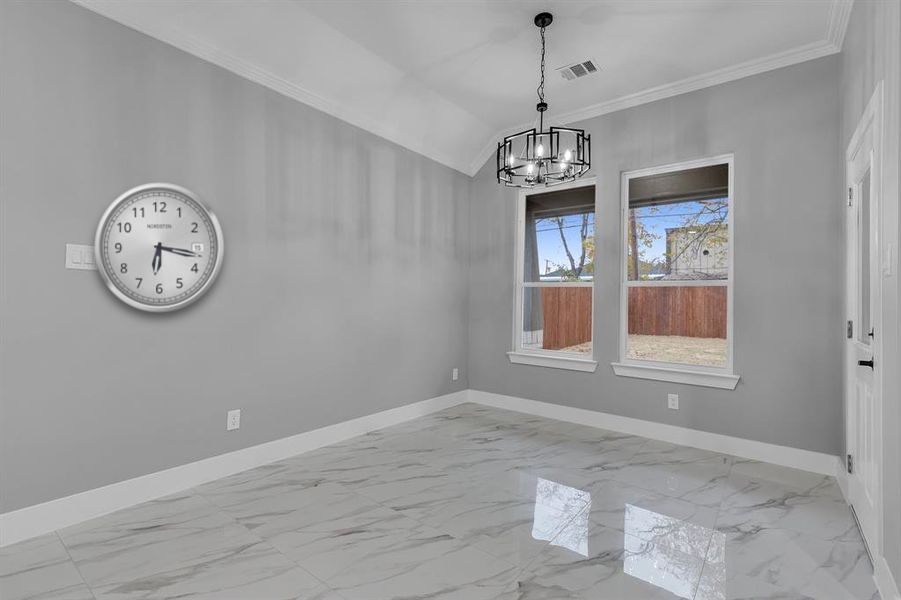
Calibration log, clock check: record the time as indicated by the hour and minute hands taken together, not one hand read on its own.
6:17
